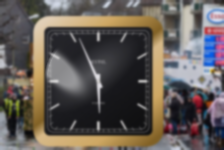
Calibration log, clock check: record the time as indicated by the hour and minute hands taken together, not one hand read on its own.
5:56
